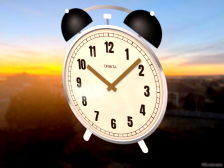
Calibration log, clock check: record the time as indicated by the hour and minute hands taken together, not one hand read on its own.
10:08
